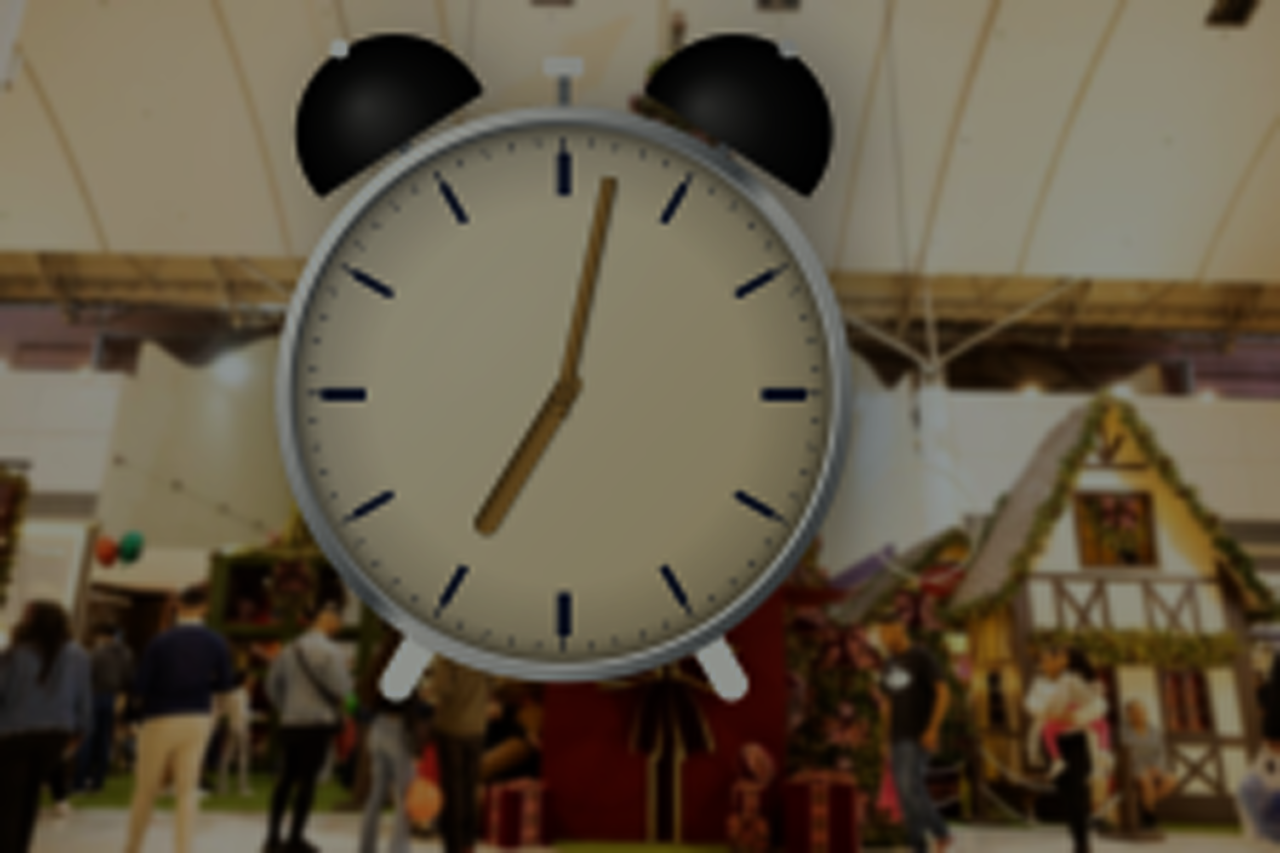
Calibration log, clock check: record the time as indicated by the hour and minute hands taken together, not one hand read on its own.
7:02
